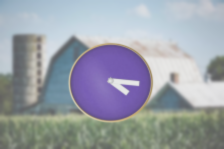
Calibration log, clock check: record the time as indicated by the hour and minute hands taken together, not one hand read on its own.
4:16
